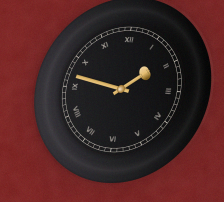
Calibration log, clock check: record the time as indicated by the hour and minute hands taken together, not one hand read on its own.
1:47
